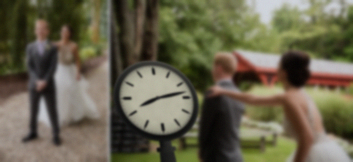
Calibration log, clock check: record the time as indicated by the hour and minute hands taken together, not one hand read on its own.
8:13
